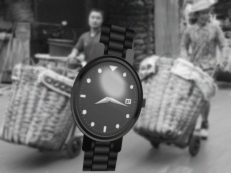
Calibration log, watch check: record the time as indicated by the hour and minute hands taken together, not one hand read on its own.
8:17
